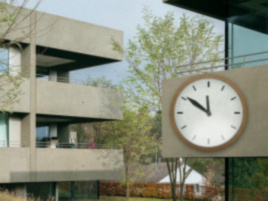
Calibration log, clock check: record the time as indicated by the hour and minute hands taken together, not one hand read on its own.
11:51
